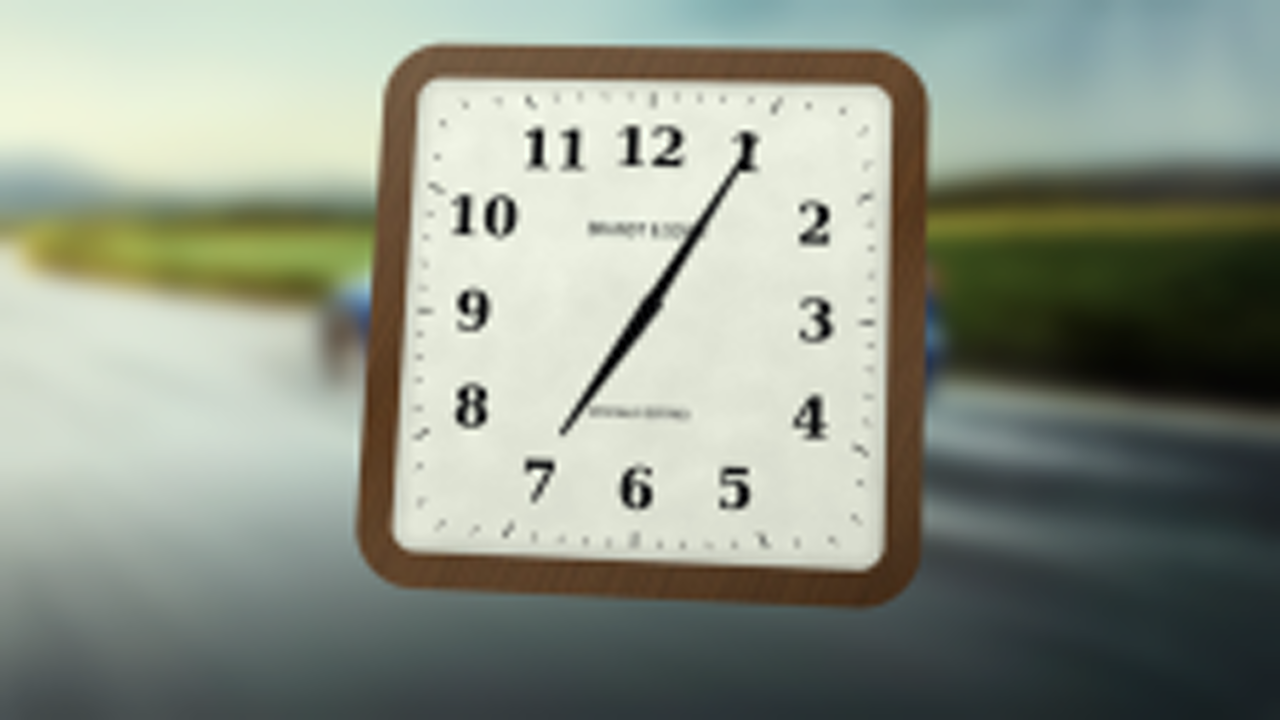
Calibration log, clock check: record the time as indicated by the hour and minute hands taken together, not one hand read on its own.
7:05
